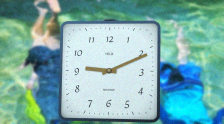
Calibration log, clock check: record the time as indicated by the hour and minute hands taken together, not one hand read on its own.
9:11
